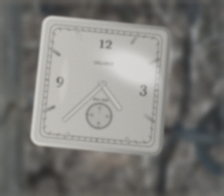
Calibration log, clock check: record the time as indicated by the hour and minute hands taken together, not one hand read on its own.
4:37
